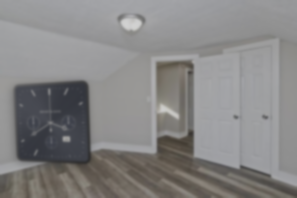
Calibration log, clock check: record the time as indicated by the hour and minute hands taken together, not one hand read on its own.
3:40
